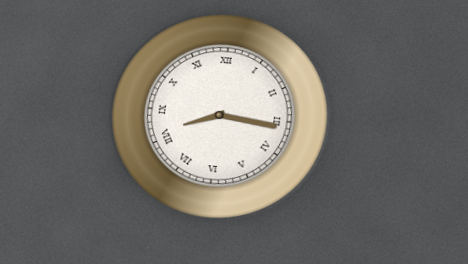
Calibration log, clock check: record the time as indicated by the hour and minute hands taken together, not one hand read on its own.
8:16
